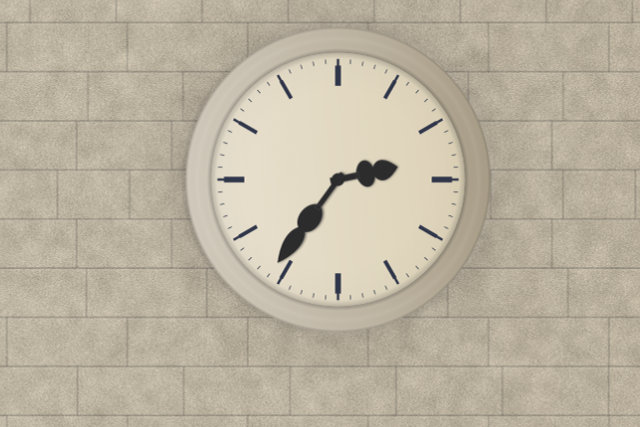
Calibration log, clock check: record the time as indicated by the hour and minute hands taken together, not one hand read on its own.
2:36
